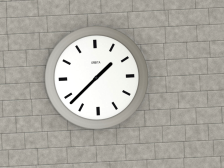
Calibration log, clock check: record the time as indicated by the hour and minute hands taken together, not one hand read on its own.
1:38
